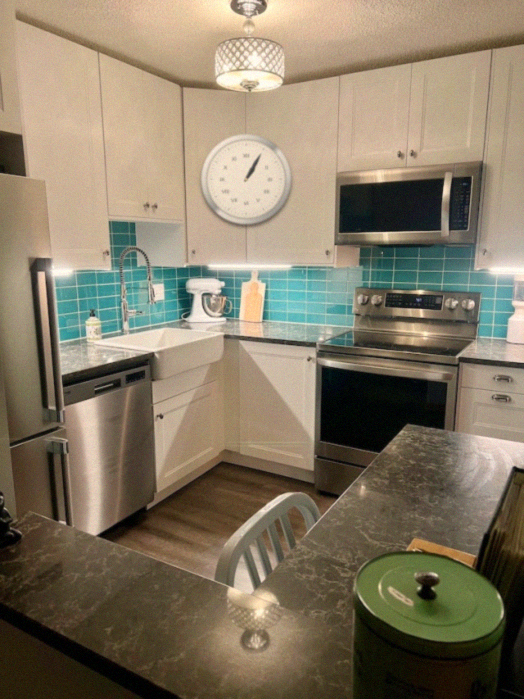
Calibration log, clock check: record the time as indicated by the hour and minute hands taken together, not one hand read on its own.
1:05
